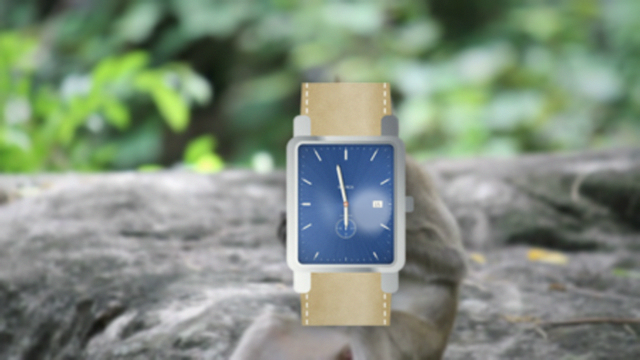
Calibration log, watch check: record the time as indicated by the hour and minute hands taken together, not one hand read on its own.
5:58
